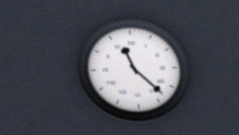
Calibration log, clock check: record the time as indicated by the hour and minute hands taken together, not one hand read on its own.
11:23
